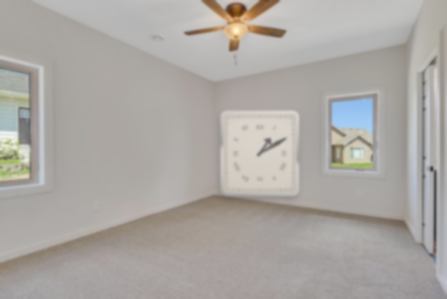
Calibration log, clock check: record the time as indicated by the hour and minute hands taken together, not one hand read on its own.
1:10
